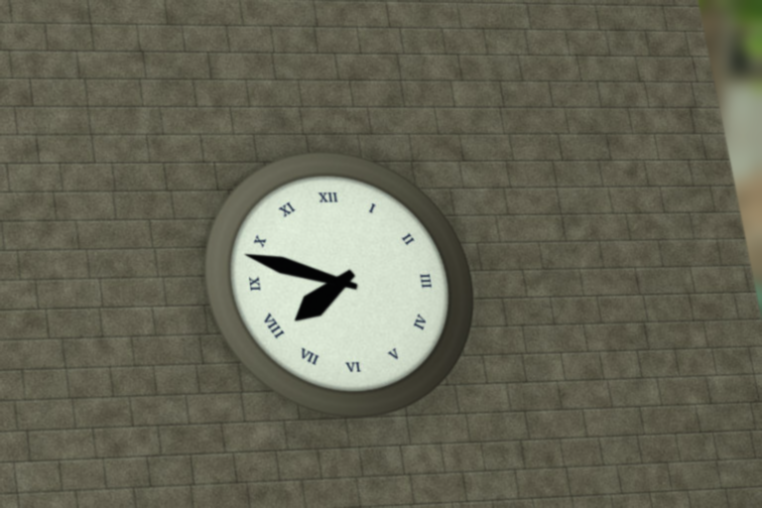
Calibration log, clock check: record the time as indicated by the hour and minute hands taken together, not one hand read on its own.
7:48
